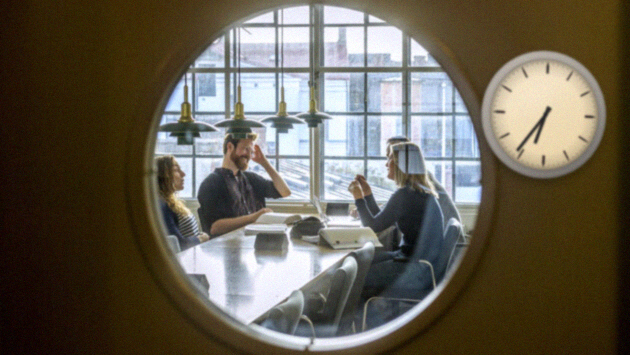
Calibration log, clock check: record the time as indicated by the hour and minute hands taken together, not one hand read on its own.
6:36
